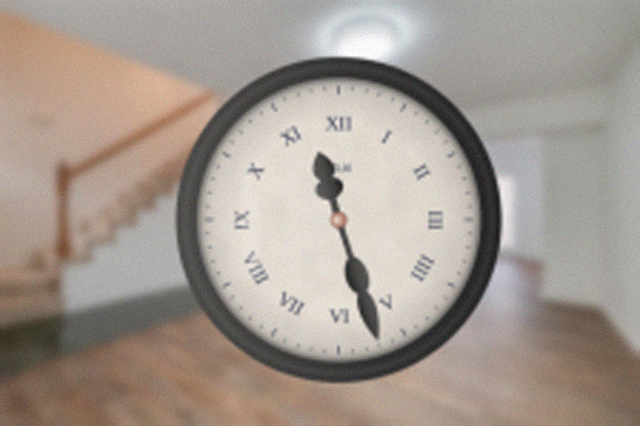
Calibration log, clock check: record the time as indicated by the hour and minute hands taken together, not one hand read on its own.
11:27
